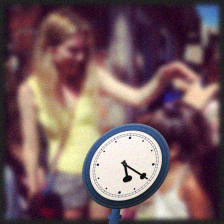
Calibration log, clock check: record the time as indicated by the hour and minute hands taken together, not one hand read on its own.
5:20
